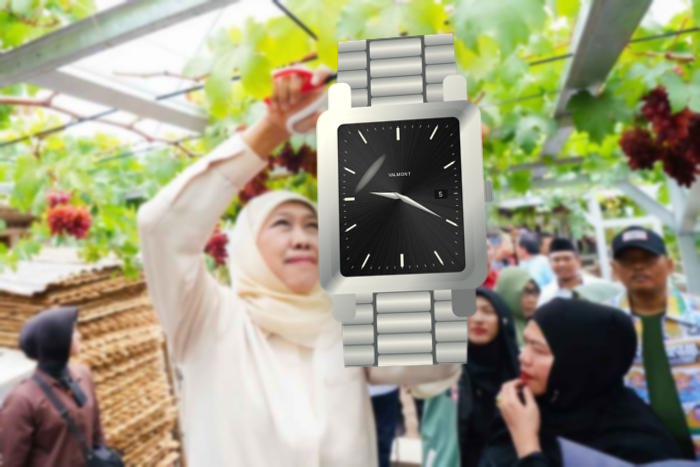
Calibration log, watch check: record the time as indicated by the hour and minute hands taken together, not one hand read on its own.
9:20
